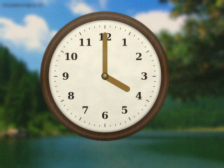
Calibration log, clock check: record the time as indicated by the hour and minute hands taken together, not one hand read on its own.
4:00
